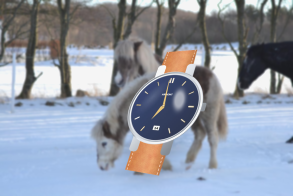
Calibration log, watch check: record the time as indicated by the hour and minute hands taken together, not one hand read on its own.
6:59
